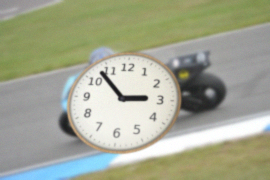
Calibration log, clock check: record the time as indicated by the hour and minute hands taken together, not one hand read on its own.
2:53
